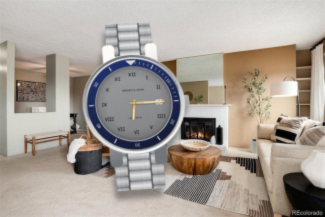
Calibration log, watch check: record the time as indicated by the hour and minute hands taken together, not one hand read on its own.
6:15
